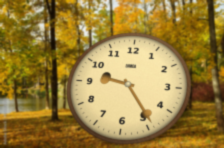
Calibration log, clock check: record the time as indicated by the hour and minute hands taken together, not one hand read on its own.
9:24
